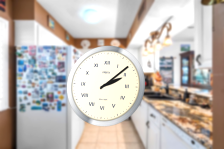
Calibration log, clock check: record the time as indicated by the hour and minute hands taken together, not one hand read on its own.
2:08
